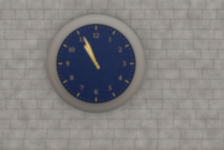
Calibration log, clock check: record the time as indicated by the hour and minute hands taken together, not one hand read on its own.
10:56
